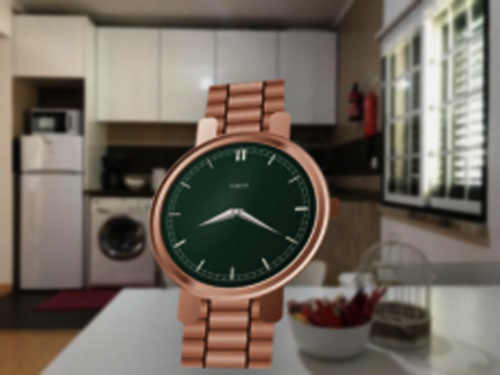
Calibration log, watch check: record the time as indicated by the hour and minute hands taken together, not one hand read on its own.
8:20
